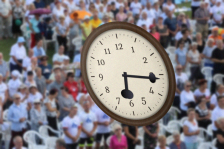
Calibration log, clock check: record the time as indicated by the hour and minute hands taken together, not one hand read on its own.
6:16
